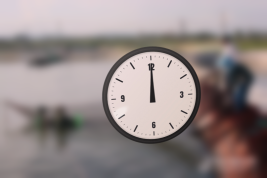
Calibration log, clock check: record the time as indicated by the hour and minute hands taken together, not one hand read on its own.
12:00
